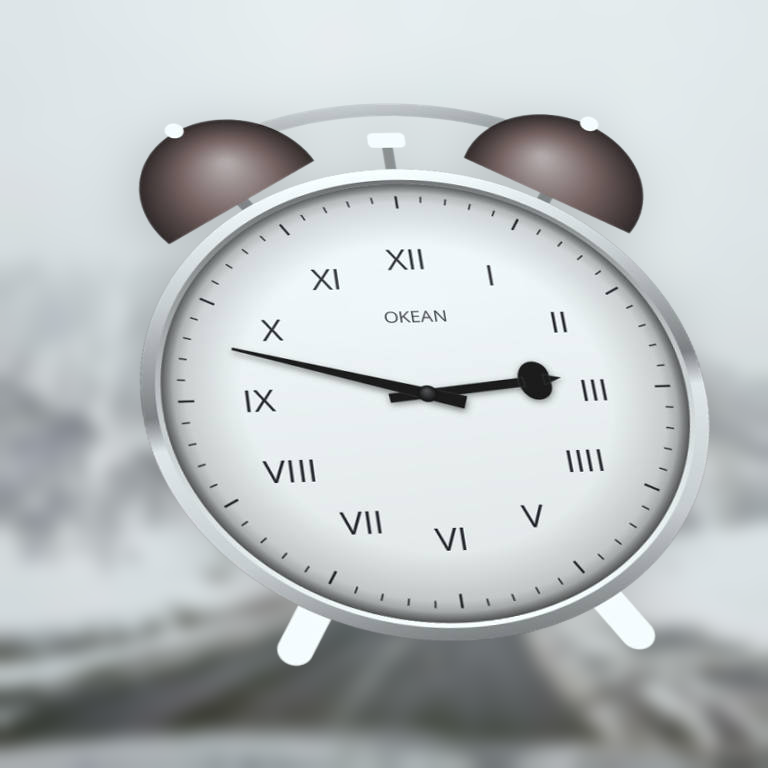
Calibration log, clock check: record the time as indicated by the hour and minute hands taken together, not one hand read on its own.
2:48
